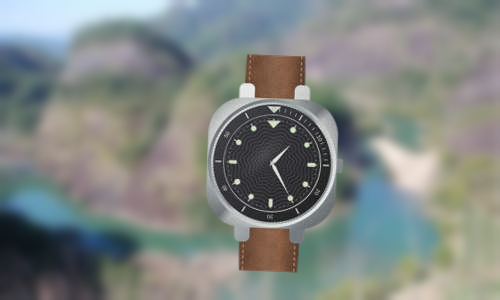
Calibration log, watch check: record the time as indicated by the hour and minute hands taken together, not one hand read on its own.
1:25
